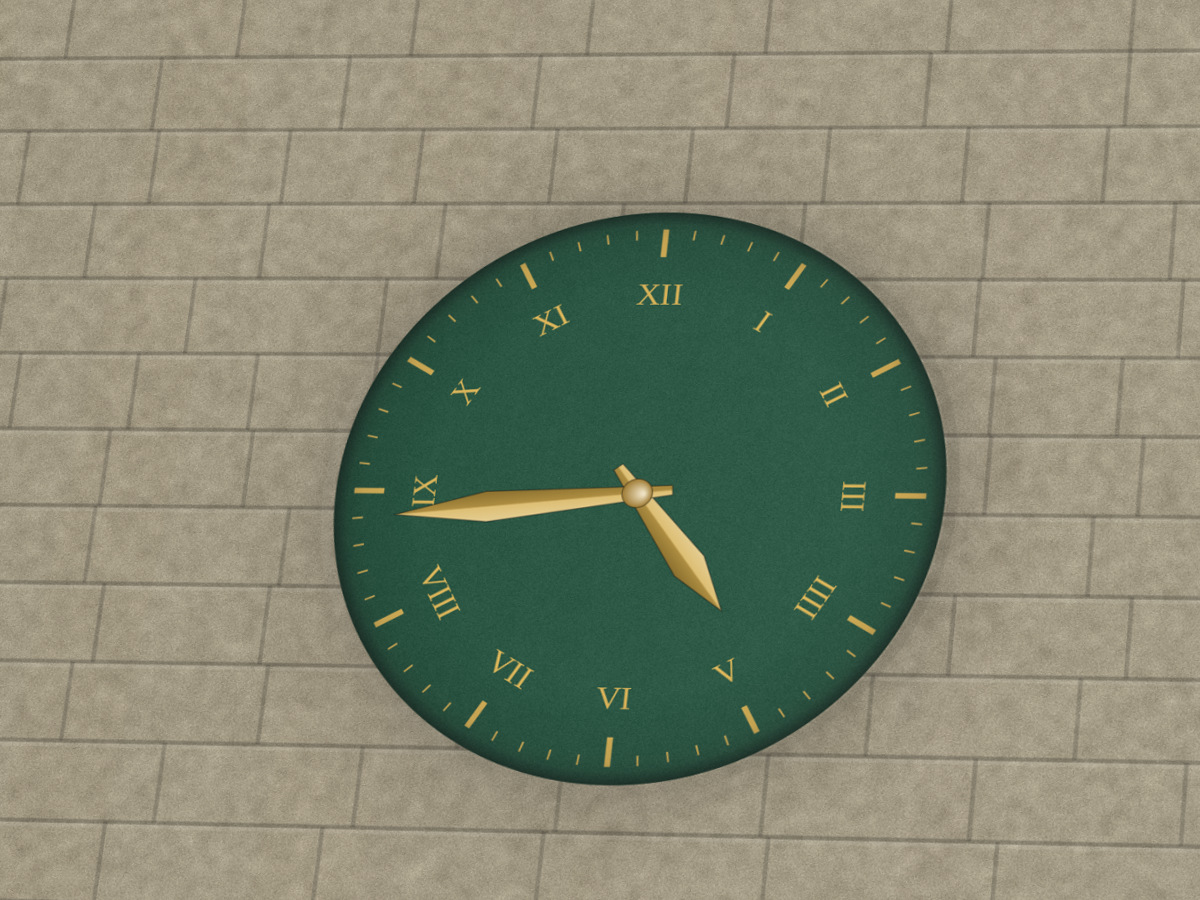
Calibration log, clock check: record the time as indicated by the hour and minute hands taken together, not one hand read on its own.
4:44
